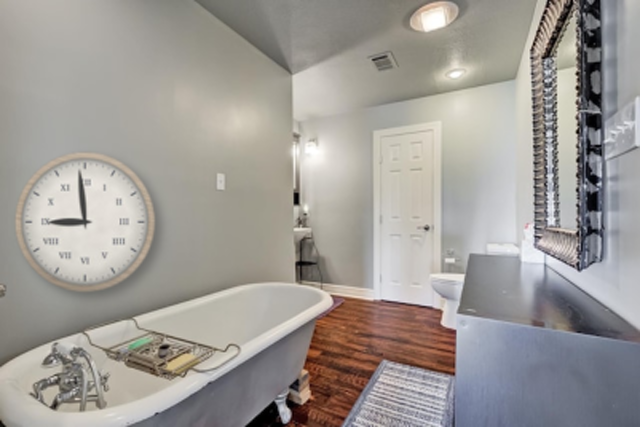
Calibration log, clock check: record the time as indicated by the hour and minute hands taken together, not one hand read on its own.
8:59
